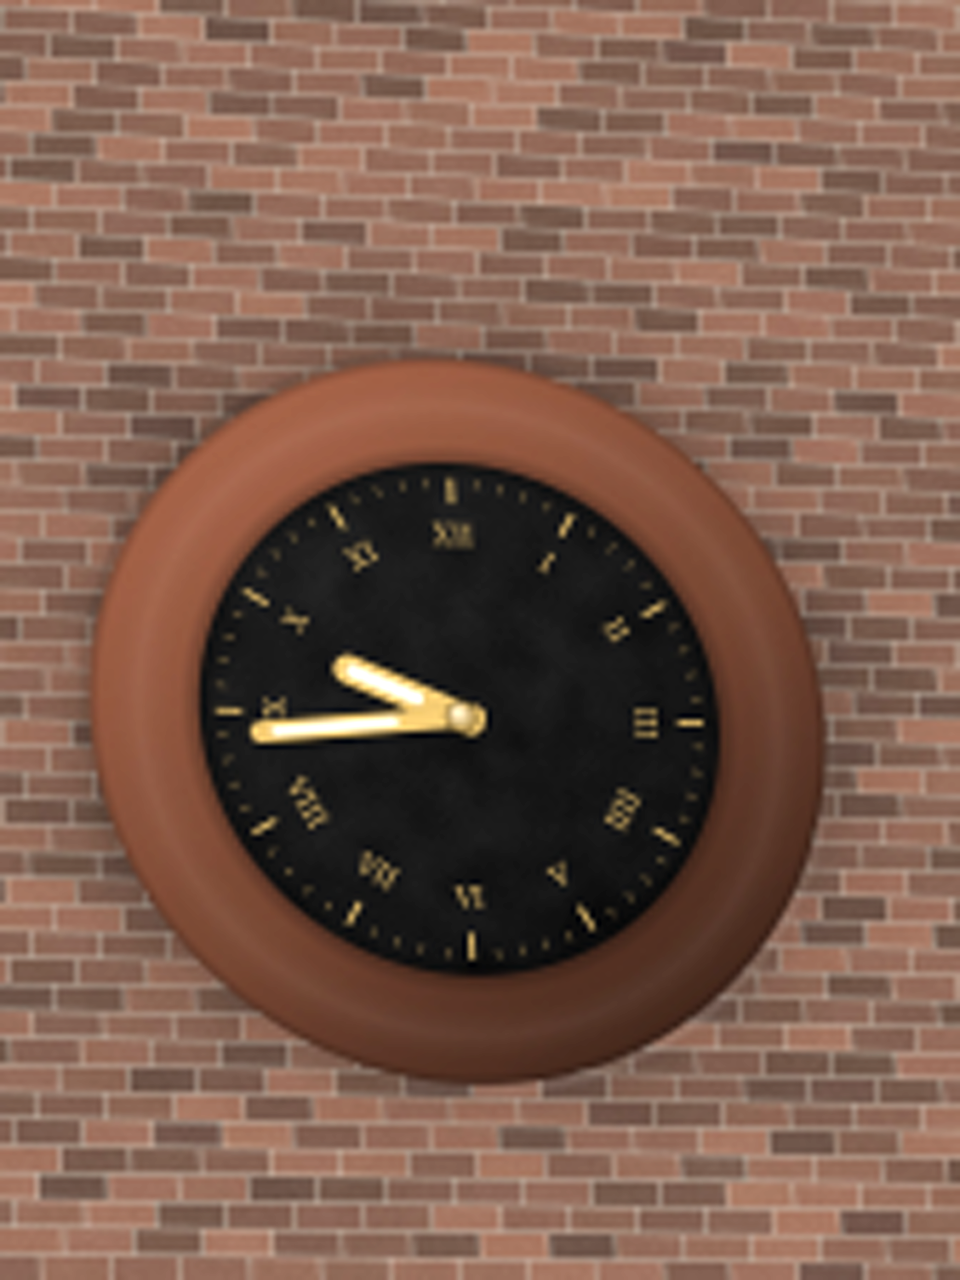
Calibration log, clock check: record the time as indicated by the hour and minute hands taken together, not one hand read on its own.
9:44
